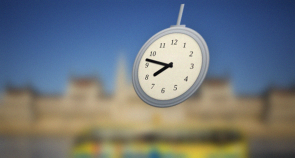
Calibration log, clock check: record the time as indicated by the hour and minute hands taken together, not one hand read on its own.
7:47
